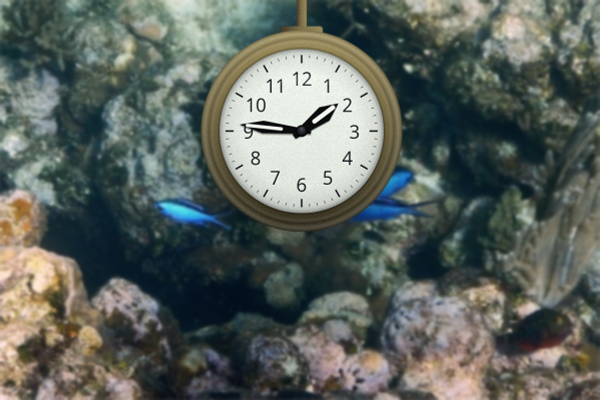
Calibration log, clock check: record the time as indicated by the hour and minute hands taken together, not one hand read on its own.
1:46
